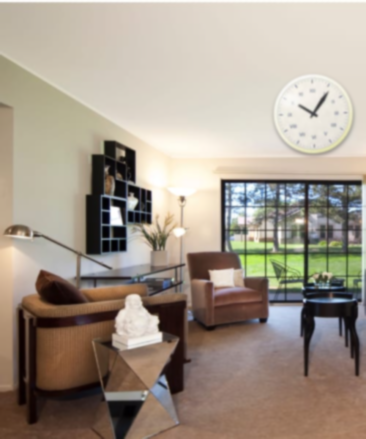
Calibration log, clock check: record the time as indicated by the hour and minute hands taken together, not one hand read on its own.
10:06
